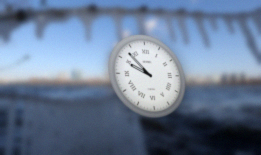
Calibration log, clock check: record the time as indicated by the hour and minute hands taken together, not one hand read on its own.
9:53
